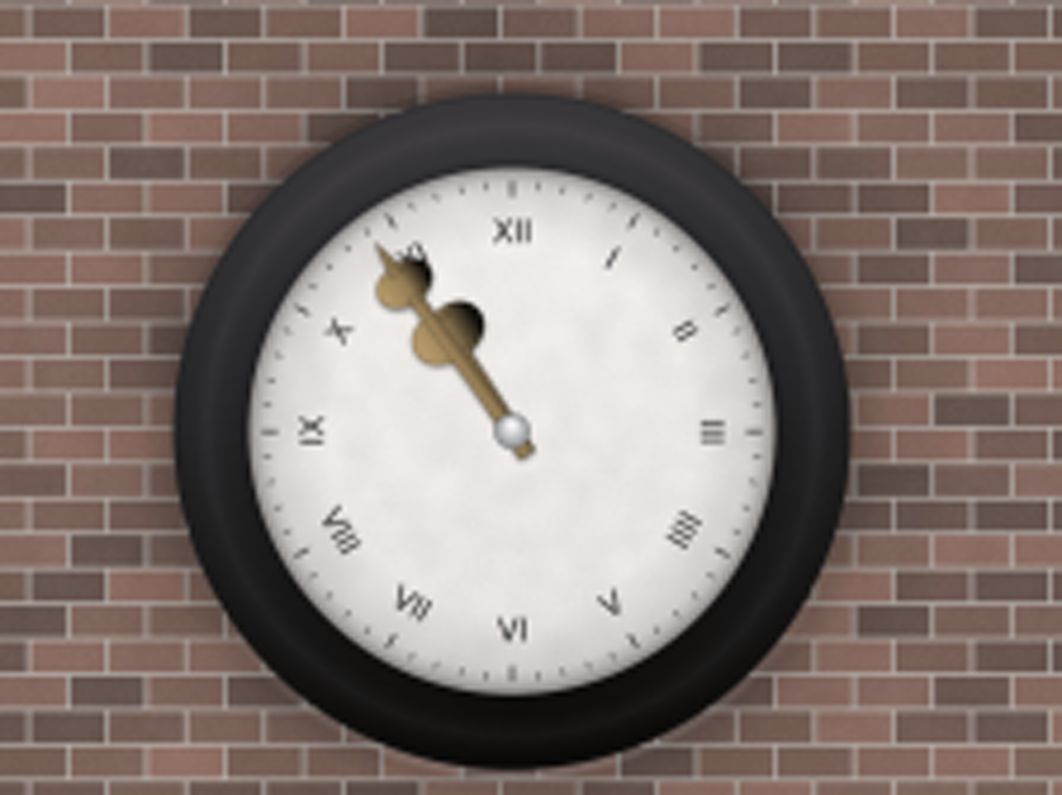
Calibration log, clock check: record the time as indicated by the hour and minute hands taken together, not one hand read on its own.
10:54
